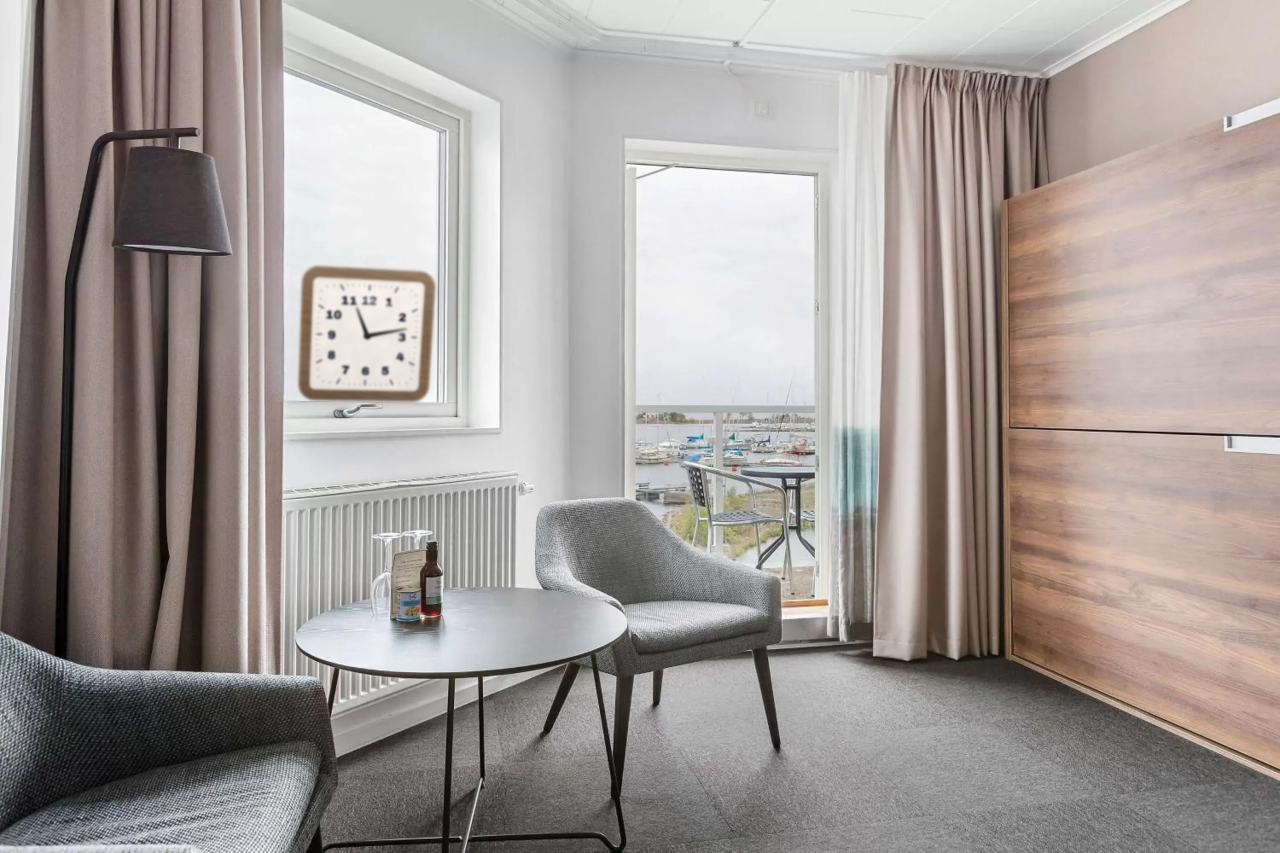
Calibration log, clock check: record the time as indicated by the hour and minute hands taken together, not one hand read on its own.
11:13
